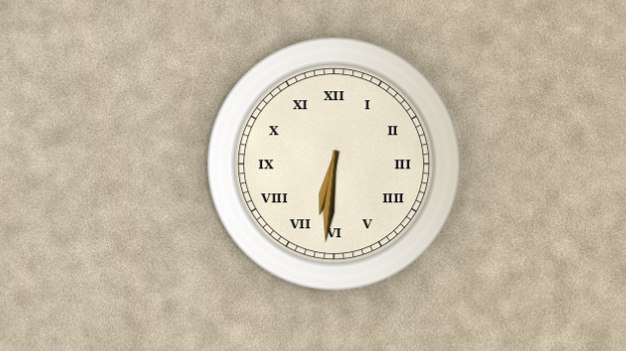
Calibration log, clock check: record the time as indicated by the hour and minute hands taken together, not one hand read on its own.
6:31
